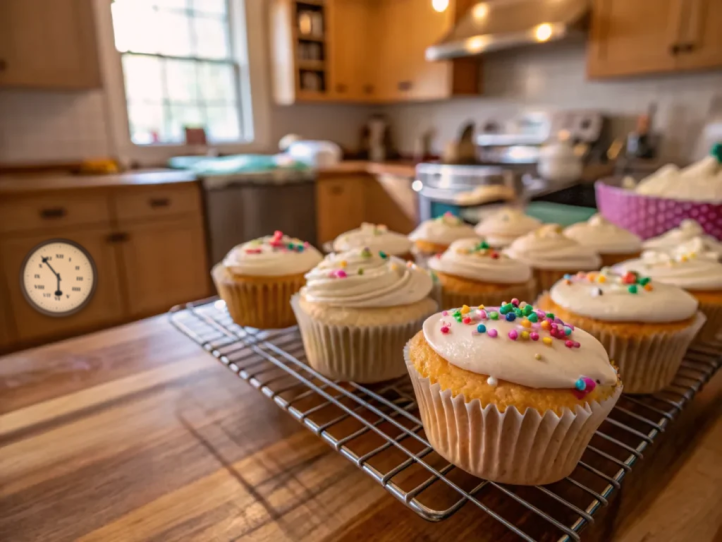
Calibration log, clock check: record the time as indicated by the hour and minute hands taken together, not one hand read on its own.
5:53
